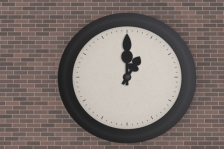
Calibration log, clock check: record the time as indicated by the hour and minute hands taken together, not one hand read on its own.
1:00
